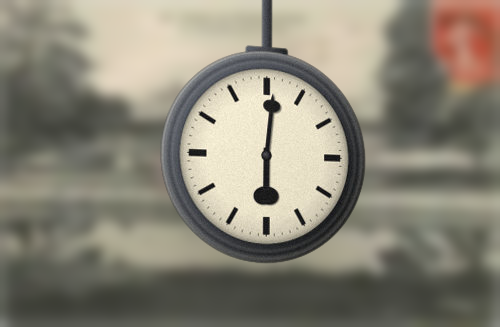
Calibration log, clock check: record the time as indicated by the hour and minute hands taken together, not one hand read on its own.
6:01
